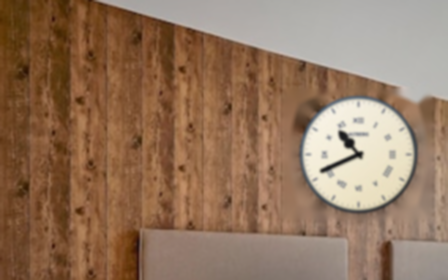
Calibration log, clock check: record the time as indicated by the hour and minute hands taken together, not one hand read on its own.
10:41
